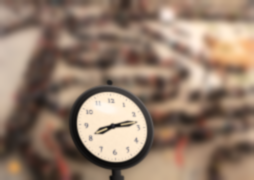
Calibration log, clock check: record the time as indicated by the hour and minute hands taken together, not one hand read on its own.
8:13
